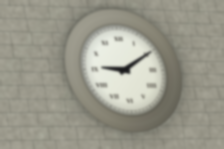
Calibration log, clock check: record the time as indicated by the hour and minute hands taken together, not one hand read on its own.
9:10
